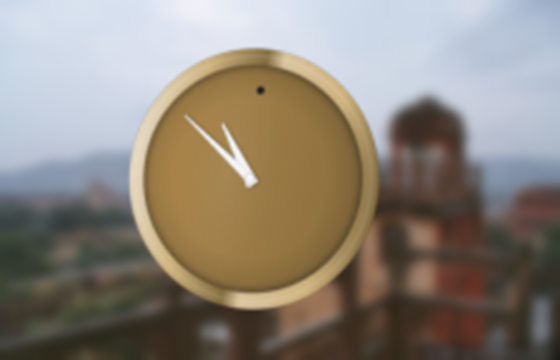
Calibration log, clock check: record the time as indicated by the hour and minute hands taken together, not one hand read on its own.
10:51
